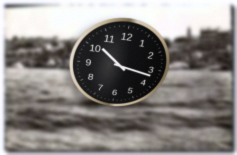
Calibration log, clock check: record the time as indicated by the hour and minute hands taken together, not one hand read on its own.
10:17
